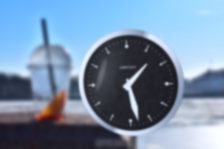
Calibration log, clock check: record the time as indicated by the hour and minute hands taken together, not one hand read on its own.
1:28
